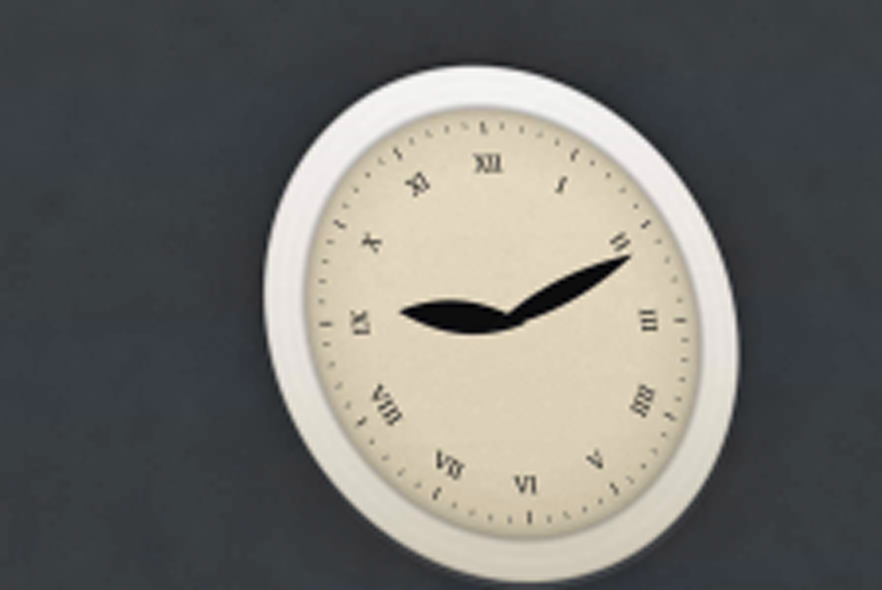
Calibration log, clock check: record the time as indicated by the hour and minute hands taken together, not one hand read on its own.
9:11
